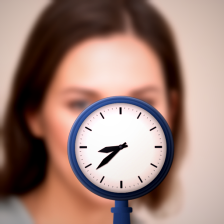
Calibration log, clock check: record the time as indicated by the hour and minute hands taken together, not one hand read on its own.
8:38
